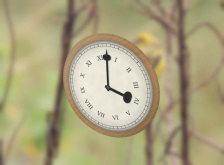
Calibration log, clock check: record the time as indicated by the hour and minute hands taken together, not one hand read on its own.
4:02
